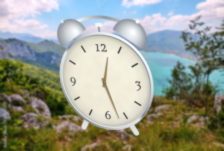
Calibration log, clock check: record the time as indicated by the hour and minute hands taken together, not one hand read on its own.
12:27
